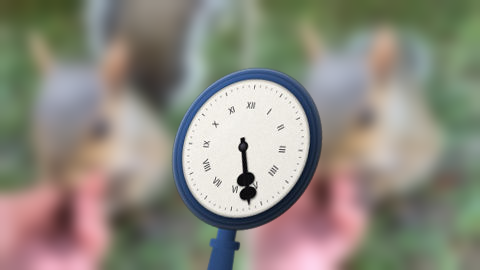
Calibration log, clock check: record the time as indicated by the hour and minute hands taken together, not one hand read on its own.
5:27
